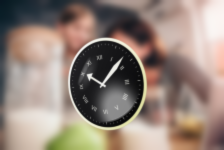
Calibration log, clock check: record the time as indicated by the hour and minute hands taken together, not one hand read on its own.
10:08
